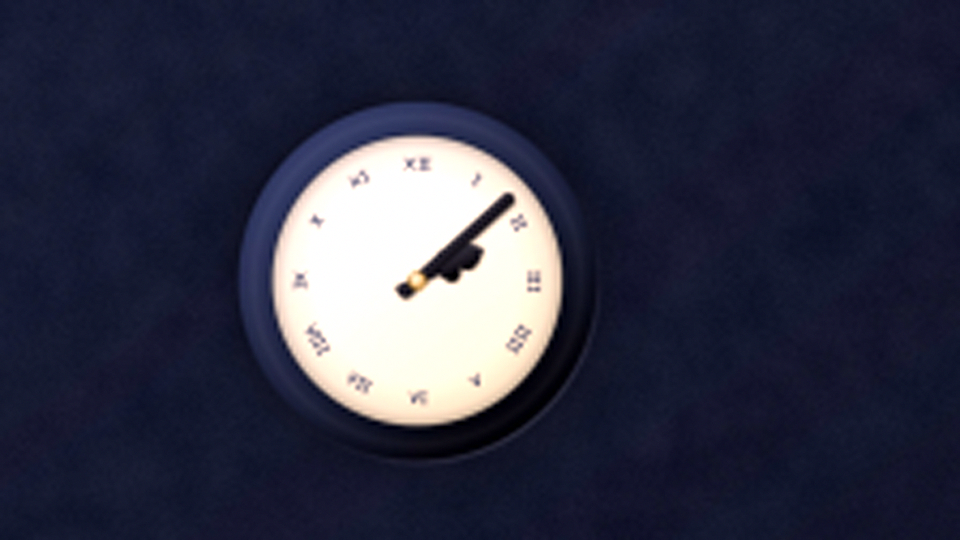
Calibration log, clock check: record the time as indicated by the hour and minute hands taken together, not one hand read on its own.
2:08
